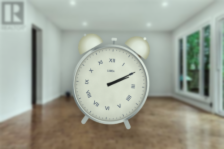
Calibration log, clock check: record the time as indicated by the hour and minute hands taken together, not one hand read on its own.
2:10
